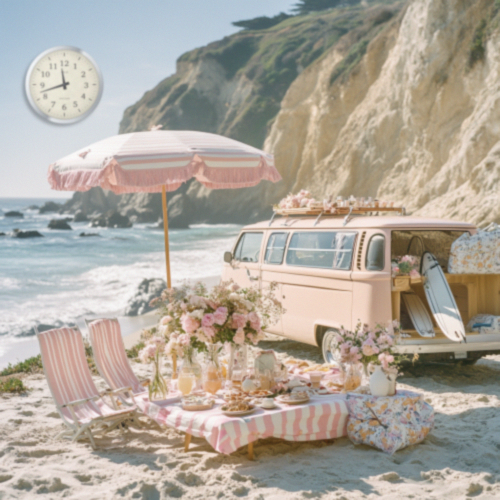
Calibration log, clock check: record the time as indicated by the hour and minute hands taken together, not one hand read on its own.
11:42
